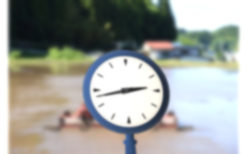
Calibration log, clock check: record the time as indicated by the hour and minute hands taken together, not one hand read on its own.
2:43
